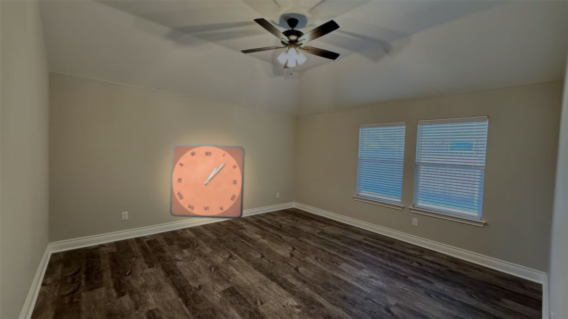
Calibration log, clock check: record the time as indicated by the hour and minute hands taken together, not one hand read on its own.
1:07
